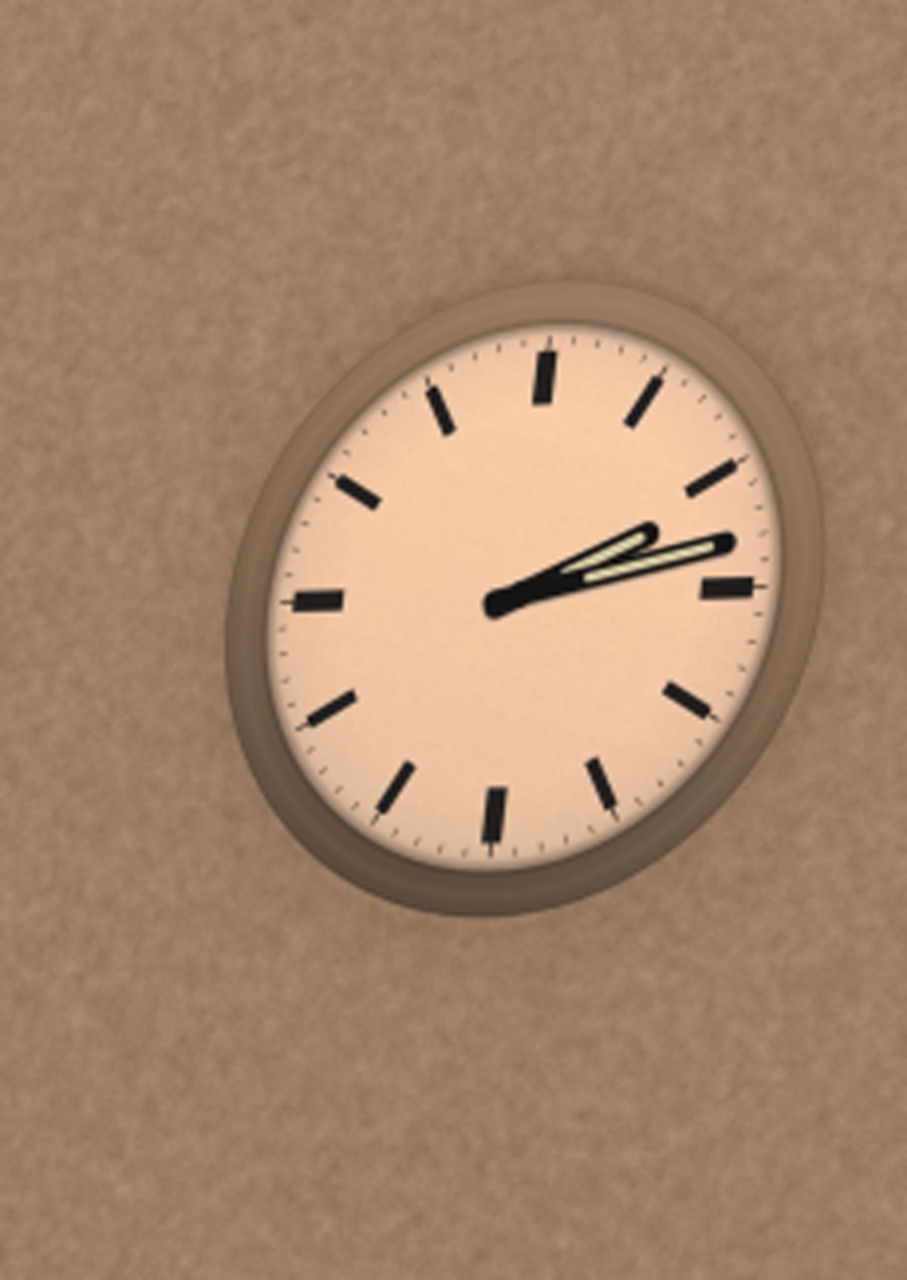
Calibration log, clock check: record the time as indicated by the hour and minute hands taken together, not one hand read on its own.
2:13
